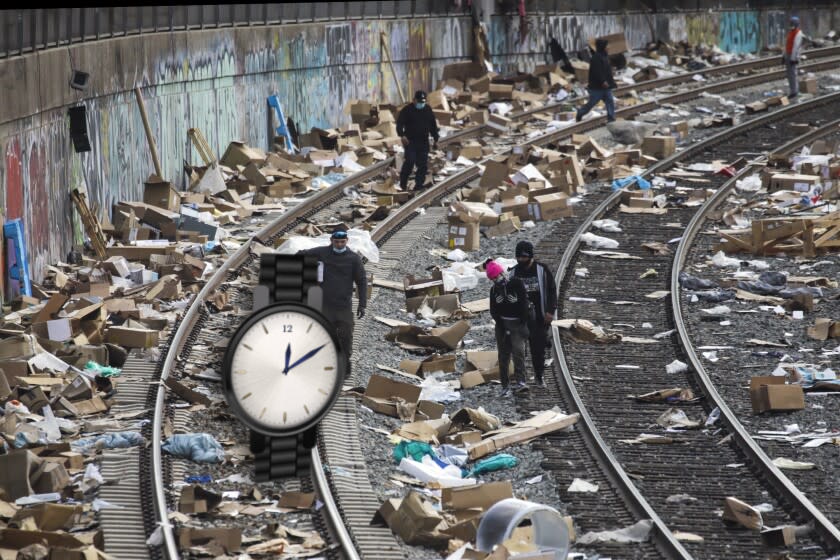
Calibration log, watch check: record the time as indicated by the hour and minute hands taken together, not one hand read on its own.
12:10
